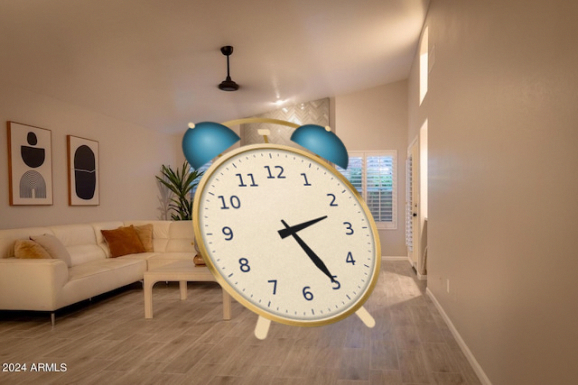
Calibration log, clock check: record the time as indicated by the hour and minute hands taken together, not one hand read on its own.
2:25
